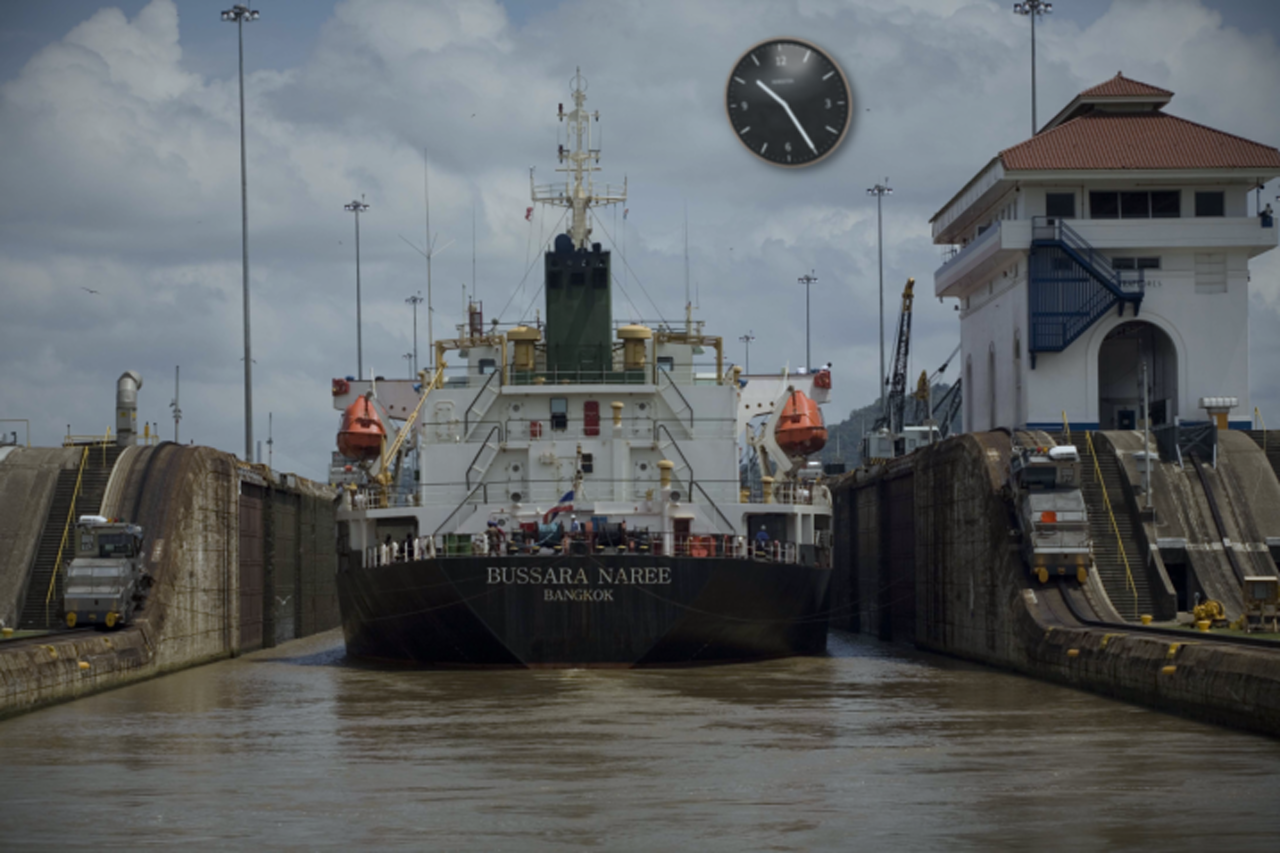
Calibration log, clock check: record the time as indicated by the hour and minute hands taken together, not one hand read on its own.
10:25
